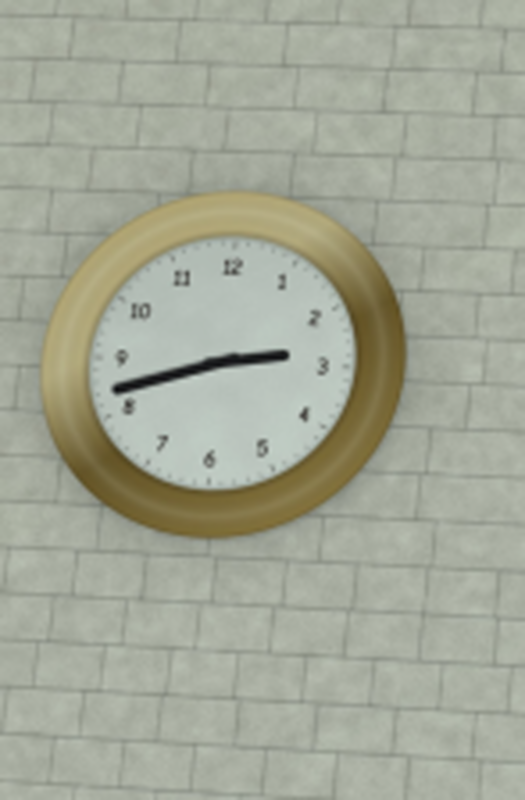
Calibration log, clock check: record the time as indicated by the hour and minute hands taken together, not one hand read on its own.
2:42
